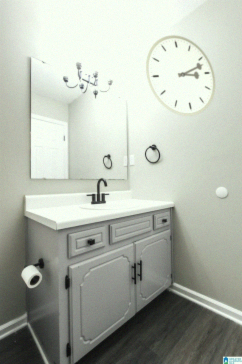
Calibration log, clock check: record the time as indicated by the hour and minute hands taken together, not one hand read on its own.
3:12
